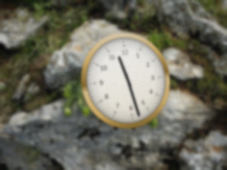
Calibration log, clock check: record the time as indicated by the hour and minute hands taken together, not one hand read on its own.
11:28
